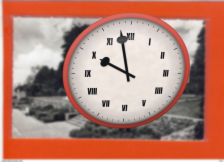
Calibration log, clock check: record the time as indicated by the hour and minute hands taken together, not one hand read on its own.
9:58
